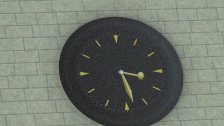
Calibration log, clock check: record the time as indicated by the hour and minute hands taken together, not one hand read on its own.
3:28
